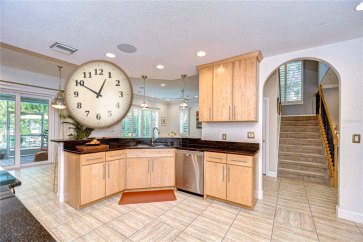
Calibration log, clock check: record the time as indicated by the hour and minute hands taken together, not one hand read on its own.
12:50
